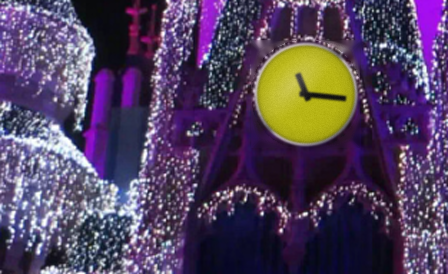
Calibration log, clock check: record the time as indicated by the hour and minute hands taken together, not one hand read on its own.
11:16
